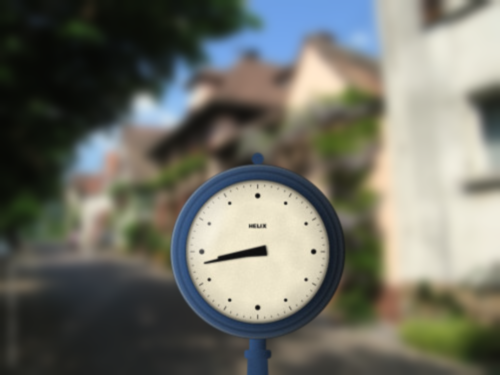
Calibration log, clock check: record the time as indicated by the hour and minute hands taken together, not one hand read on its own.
8:43
